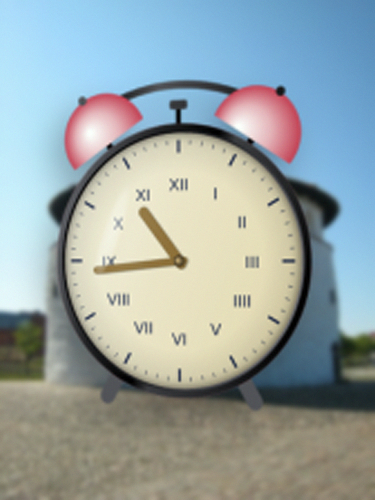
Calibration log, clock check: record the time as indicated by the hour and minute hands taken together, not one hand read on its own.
10:44
